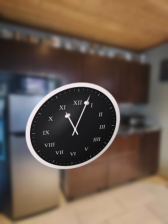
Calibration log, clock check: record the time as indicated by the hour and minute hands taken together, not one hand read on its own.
11:03
